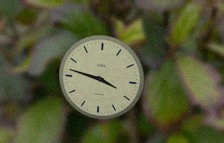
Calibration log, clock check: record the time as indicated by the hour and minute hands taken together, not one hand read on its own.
3:47
